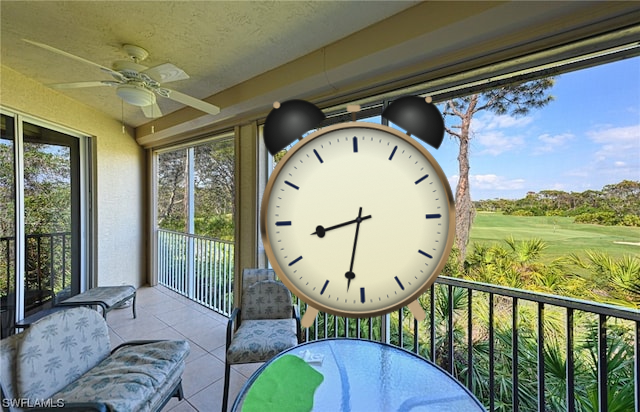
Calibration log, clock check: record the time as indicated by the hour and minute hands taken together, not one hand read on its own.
8:32
